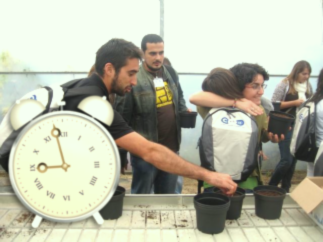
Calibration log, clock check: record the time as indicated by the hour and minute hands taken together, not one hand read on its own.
8:58
